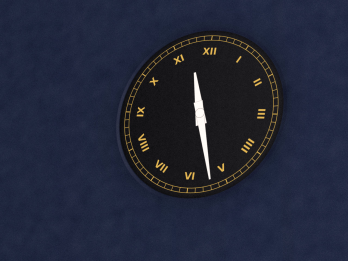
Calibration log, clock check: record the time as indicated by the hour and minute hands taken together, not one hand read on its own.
11:27
